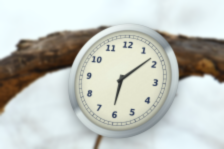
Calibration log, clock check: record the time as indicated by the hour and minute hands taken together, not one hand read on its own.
6:08
